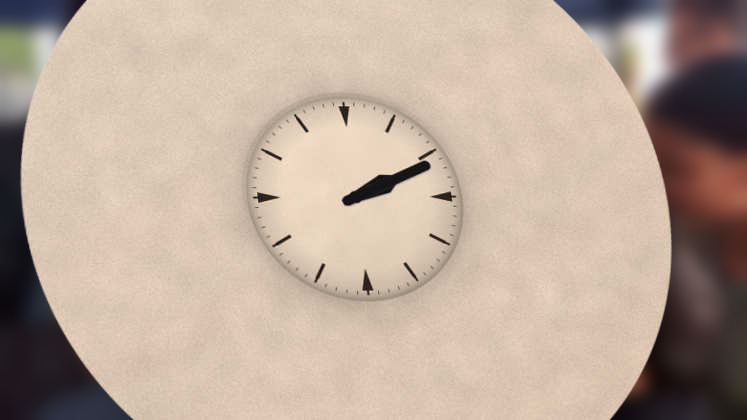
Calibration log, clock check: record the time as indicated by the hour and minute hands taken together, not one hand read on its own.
2:11
